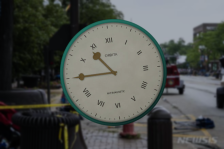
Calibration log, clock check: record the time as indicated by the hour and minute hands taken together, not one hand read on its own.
10:45
